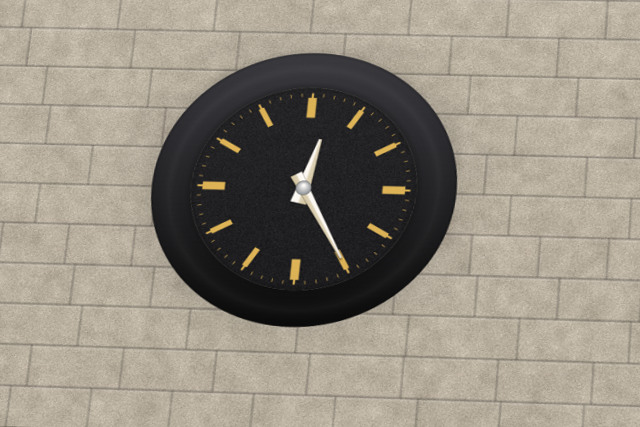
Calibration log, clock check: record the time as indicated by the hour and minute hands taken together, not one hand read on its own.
12:25
